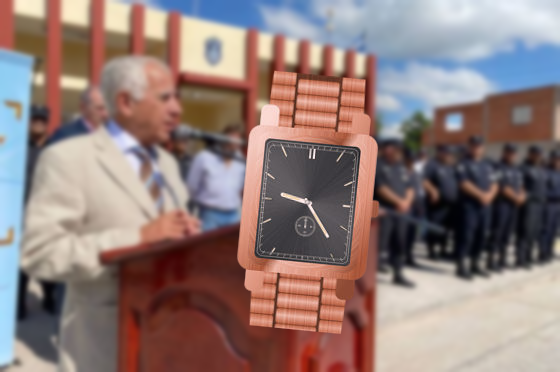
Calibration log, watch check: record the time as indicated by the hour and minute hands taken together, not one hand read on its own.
9:24
